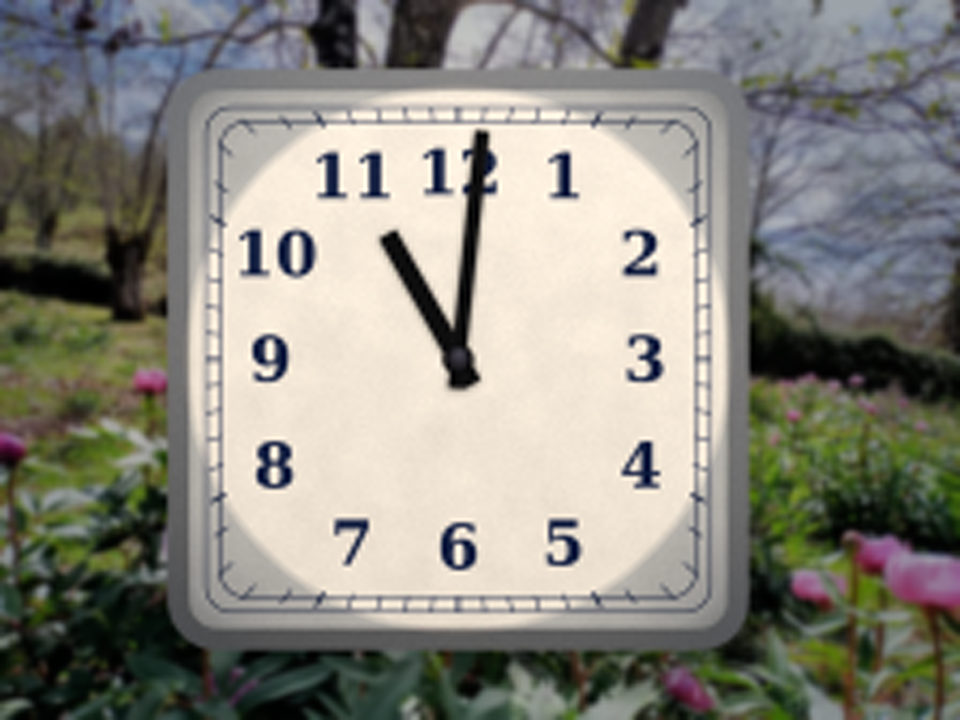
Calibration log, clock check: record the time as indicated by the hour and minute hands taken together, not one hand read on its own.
11:01
